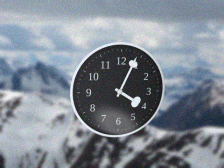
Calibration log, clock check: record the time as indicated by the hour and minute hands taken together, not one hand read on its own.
4:04
